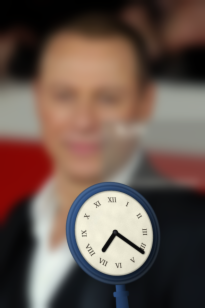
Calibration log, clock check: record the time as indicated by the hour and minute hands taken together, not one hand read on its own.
7:21
